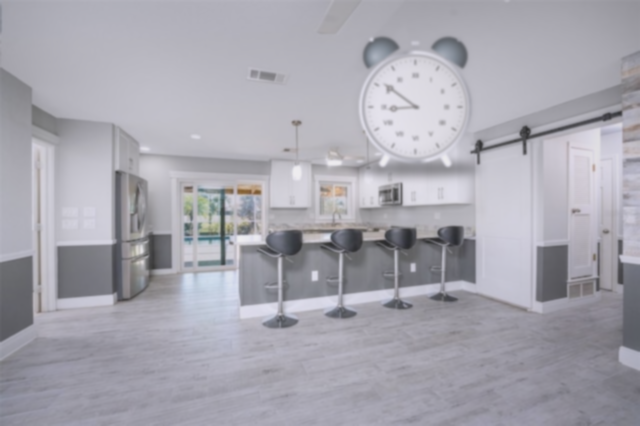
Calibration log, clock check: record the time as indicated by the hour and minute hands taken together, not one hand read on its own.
8:51
